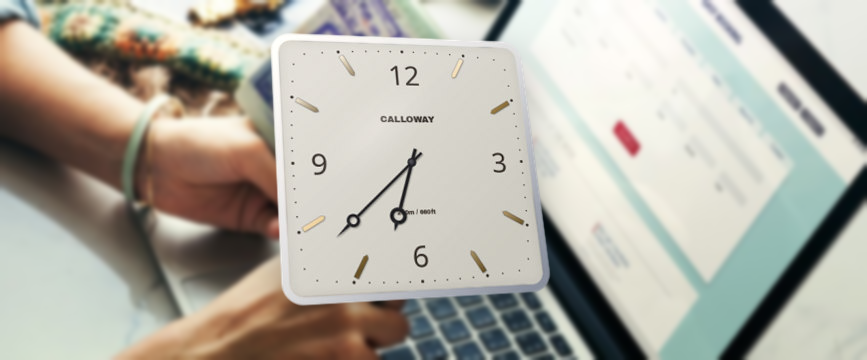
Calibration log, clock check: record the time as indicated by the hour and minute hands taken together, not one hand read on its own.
6:38
